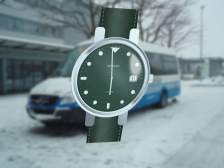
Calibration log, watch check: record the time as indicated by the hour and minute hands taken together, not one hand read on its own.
5:59
